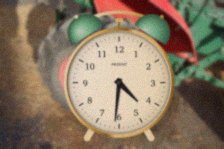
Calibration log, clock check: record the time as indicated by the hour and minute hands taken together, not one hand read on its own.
4:31
